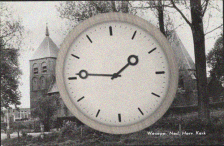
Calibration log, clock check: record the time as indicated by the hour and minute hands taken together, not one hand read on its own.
1:46
